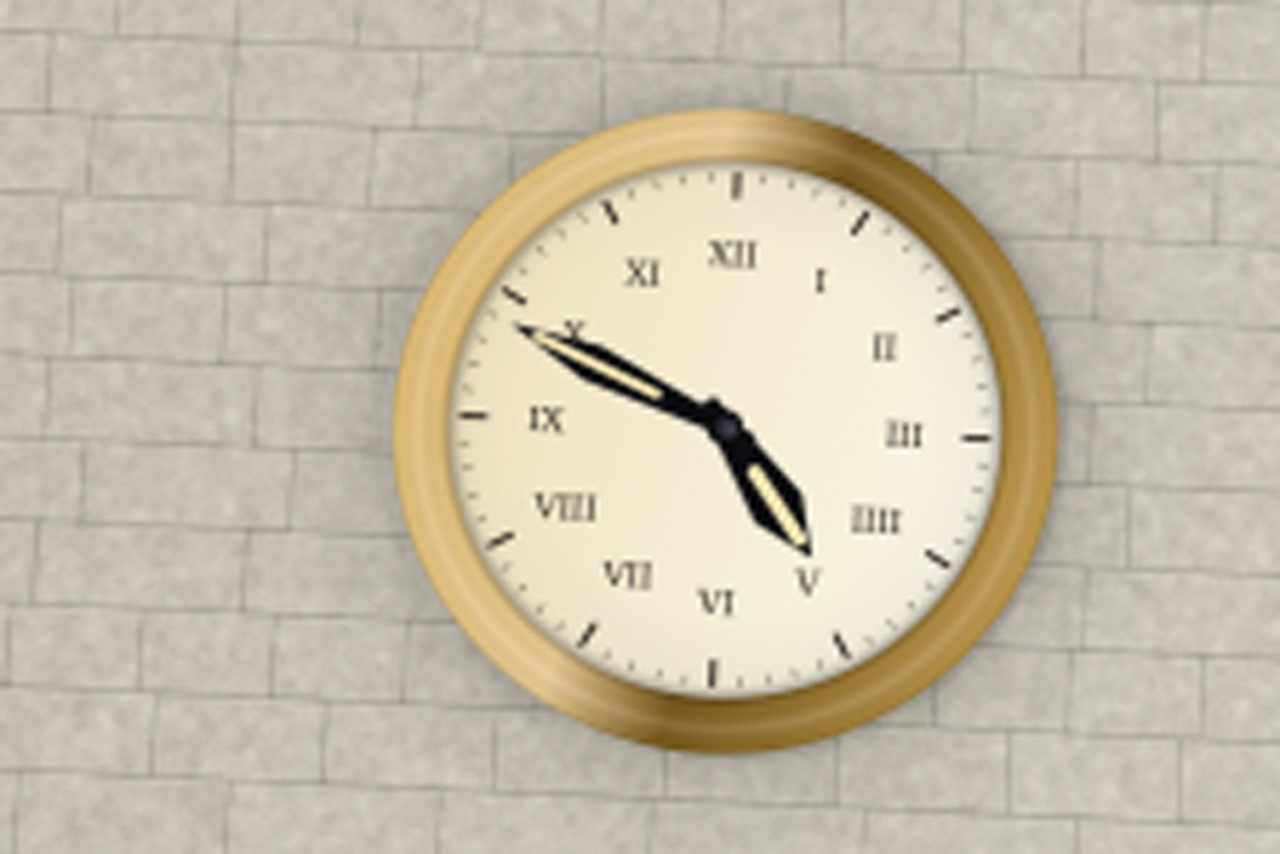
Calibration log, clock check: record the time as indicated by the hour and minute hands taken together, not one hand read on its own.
4:49
